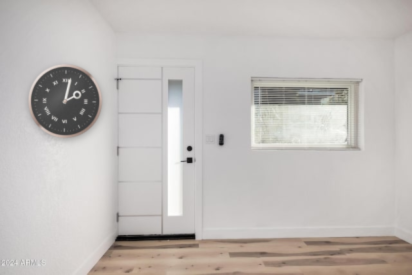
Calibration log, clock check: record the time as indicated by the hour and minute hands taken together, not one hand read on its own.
2:02
